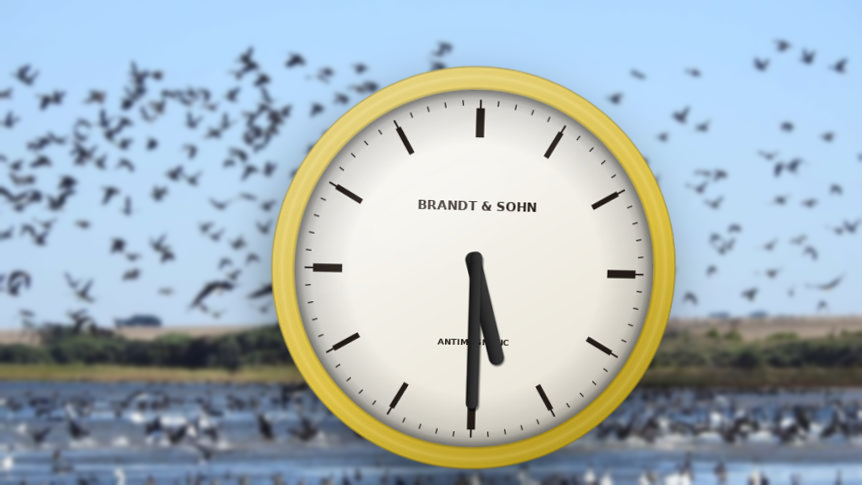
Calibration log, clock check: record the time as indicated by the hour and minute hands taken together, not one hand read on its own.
5:30
